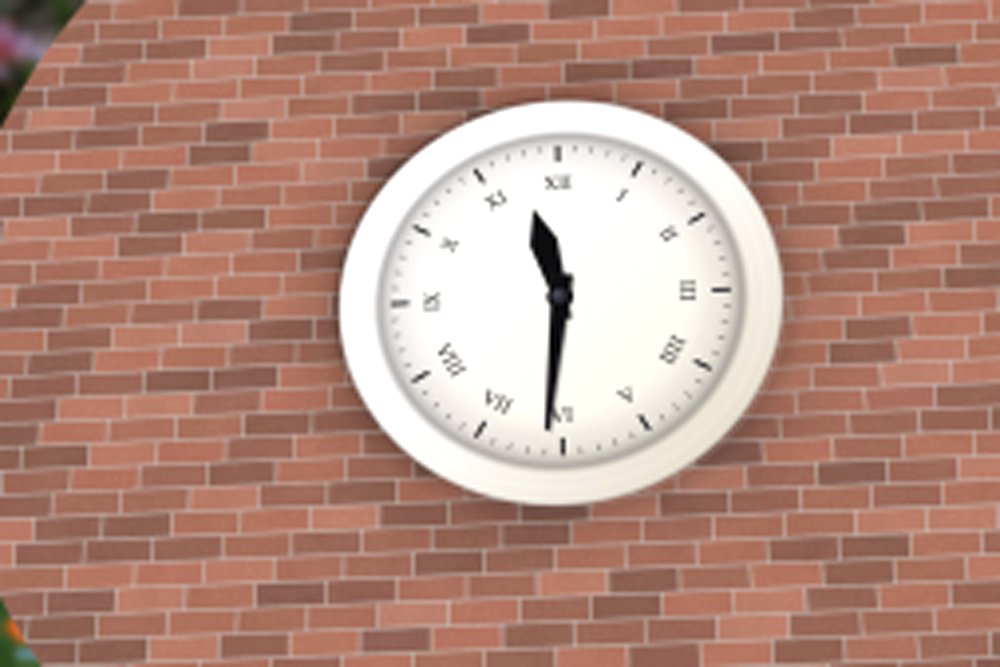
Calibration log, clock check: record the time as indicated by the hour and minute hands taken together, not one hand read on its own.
11:31
